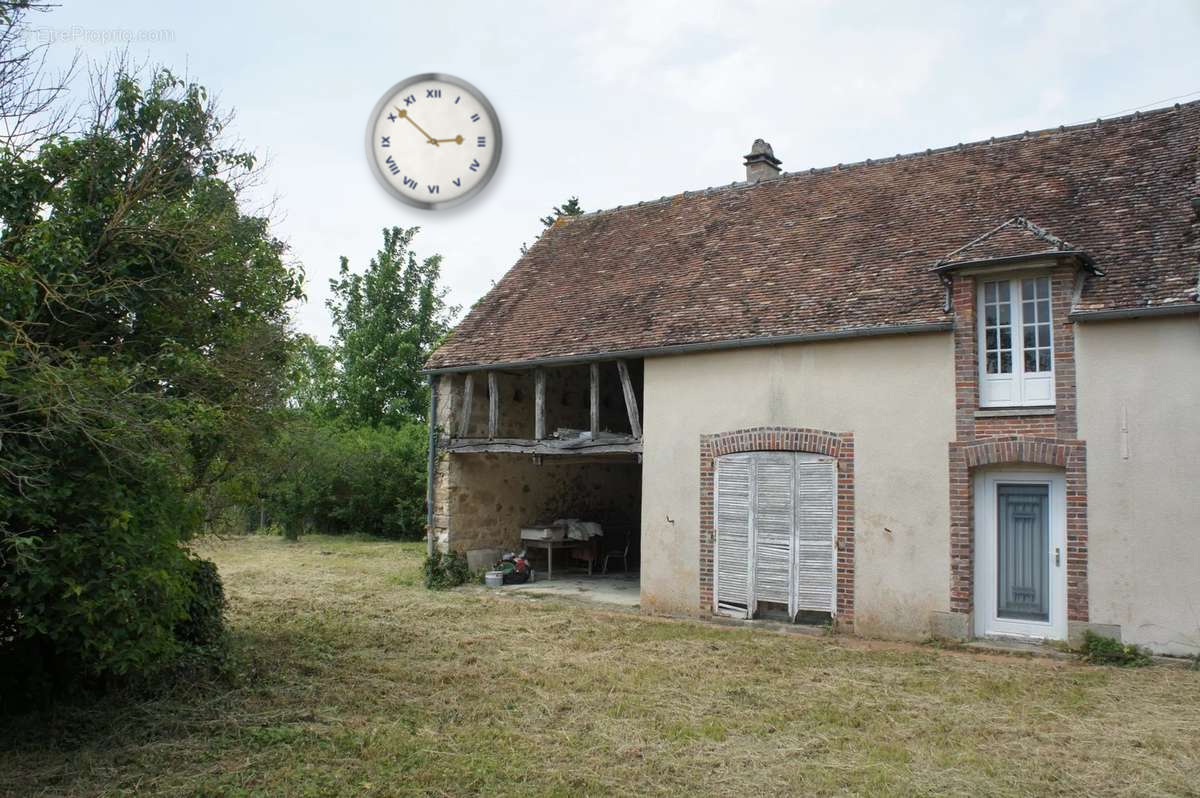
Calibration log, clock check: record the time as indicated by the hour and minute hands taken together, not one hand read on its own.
2:52
